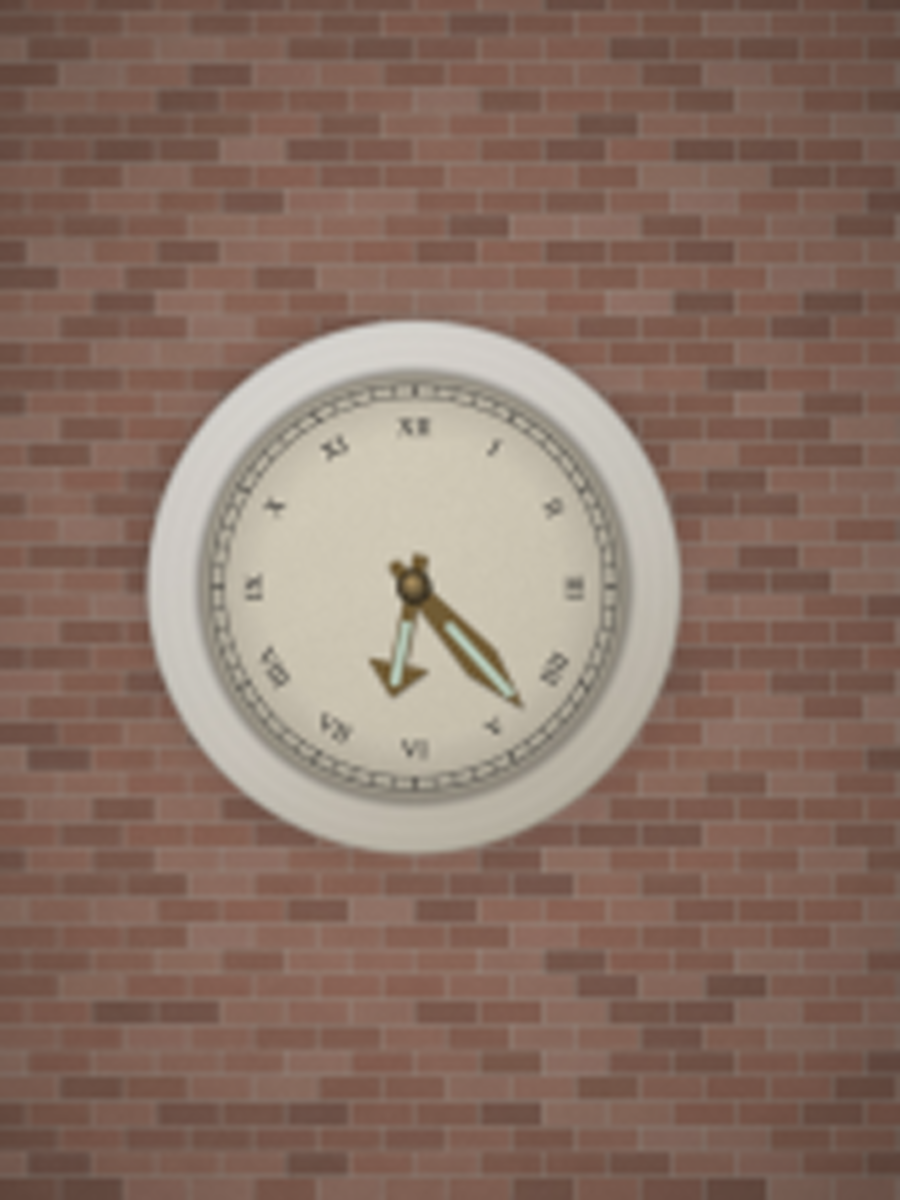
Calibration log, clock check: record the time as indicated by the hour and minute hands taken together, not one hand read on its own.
6:23
